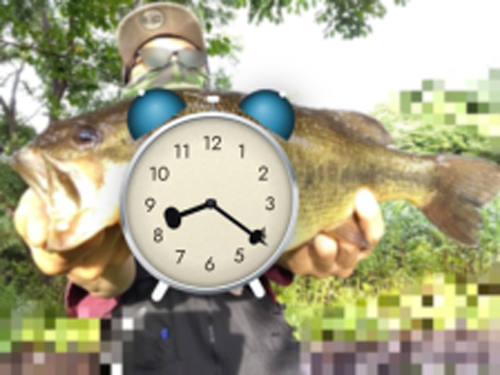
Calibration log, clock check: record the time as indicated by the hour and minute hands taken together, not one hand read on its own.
8:21
